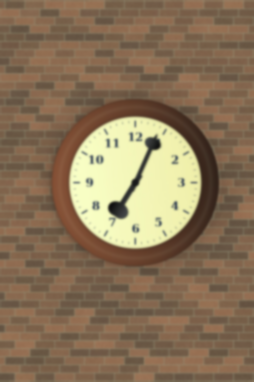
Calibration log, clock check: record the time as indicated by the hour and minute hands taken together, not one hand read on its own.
7:04
